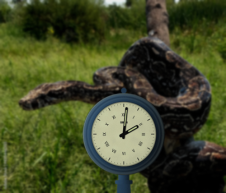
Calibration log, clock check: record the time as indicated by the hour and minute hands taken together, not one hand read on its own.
2:01
